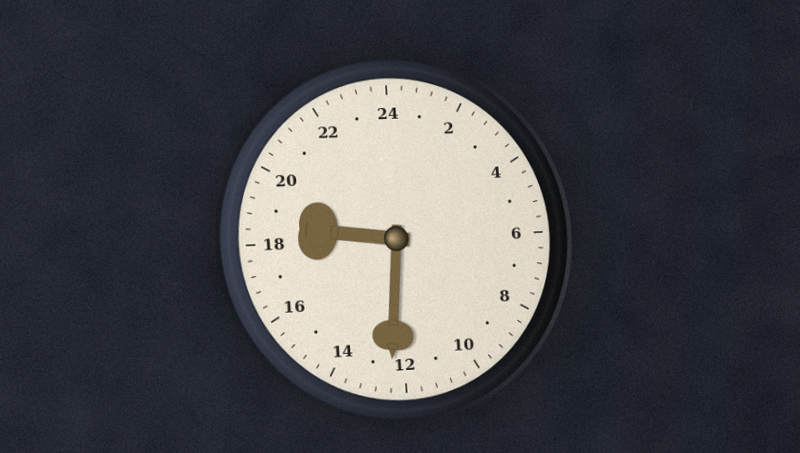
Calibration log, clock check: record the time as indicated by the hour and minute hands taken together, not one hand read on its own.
18:31
